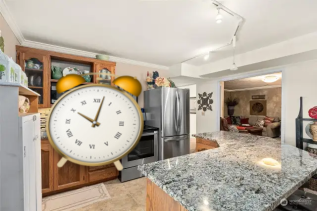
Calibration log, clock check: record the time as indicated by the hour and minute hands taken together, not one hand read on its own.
10:02
